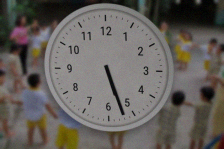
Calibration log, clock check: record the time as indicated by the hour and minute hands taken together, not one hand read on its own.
5:27
